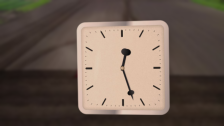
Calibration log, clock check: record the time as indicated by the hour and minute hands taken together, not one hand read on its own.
12:27
